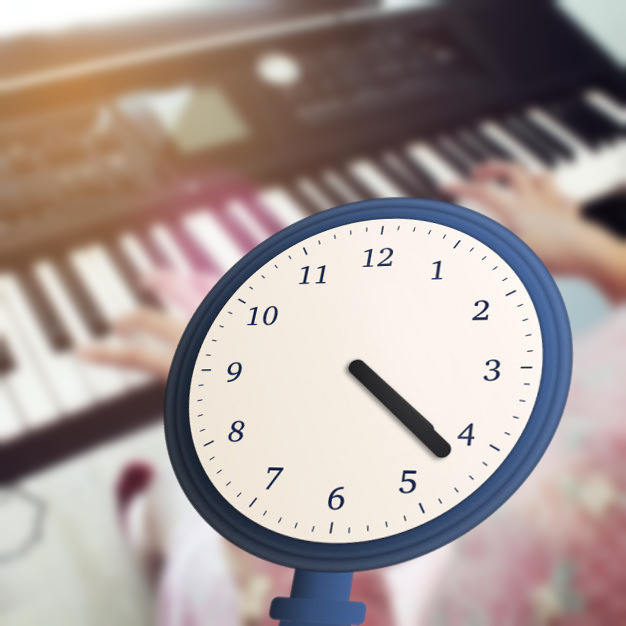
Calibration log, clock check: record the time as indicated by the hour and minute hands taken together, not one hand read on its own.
4:22
